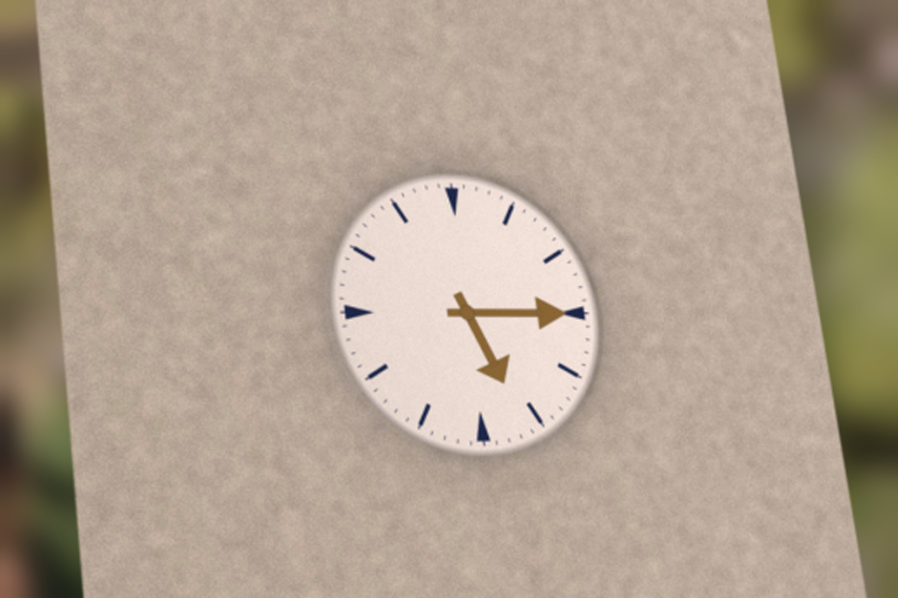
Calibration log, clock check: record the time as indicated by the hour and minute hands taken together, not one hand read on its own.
5:15
